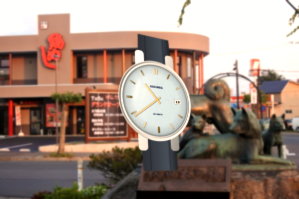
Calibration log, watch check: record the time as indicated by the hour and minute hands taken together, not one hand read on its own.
10:39
